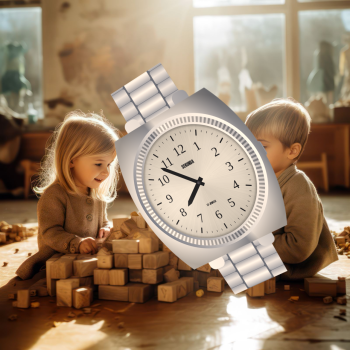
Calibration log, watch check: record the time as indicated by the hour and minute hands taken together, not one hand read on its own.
7:53
